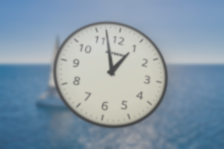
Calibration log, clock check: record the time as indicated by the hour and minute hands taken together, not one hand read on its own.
12:57
